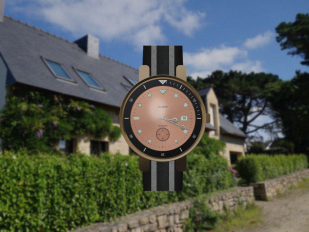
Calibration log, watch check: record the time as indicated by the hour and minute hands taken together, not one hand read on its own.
3:19
